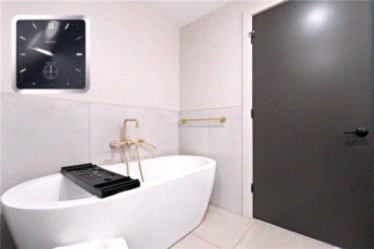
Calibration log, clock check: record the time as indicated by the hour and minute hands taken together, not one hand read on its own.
9:48
